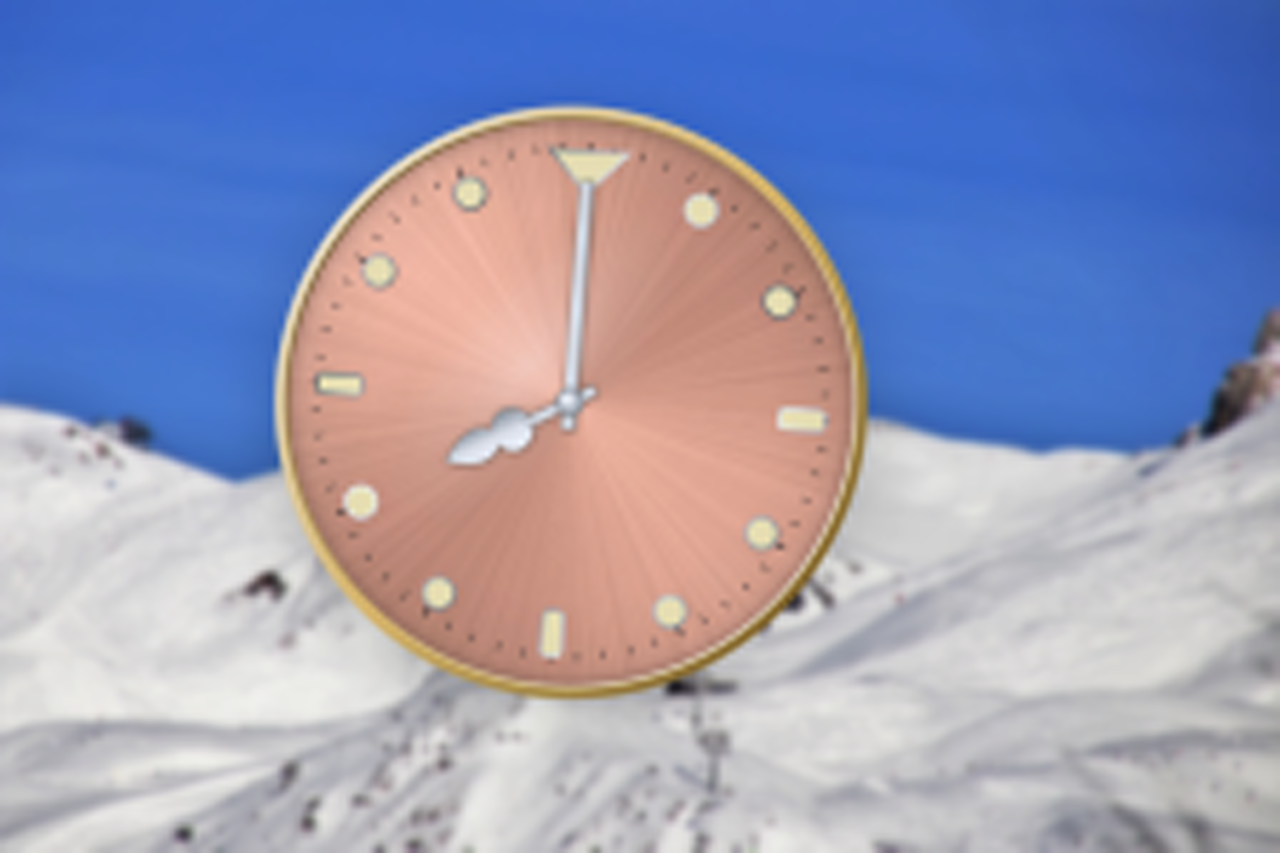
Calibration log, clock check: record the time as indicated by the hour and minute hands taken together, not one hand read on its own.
8:00
